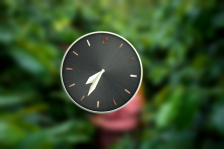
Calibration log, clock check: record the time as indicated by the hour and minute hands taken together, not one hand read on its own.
7:34
